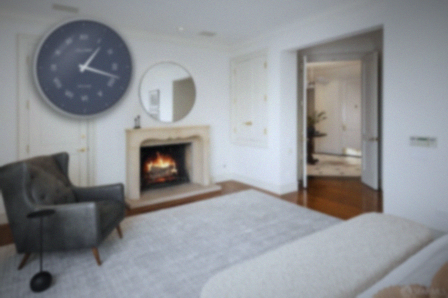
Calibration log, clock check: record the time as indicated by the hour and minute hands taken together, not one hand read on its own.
1:18
